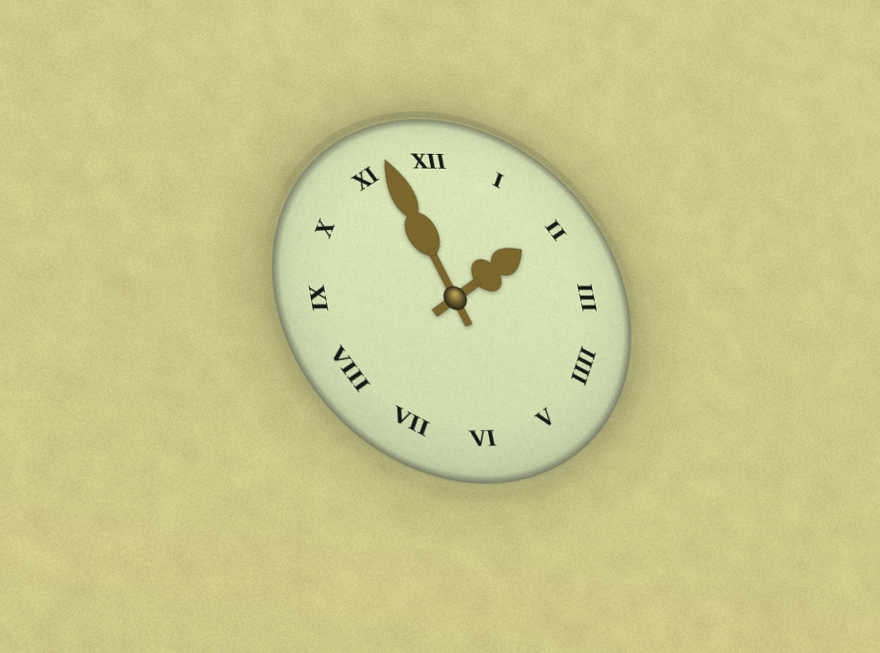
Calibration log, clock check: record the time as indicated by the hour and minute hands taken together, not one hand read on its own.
1:57
